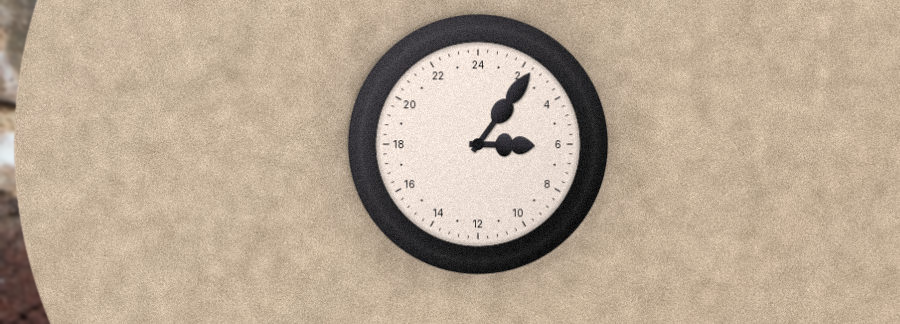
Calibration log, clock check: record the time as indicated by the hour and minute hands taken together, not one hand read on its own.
6:06
